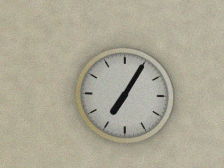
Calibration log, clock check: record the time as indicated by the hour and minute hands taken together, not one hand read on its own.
7:05
